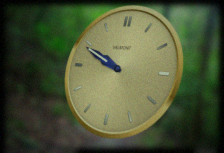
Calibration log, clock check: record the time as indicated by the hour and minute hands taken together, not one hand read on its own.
9:49
